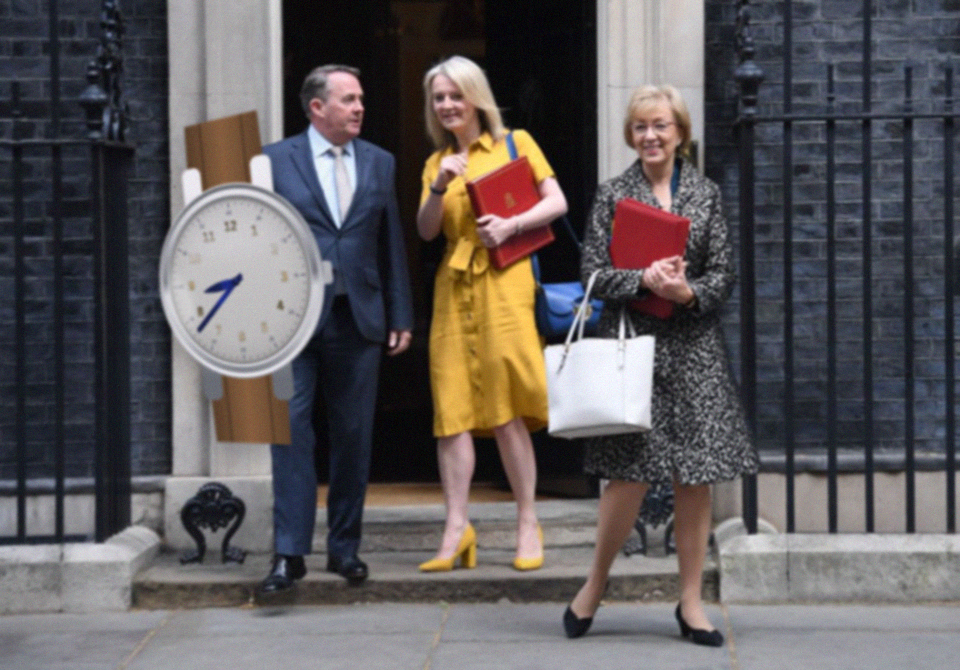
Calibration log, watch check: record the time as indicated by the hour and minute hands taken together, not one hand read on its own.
8:38
